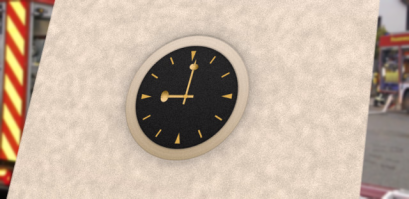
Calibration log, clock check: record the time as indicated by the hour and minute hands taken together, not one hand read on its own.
9:01
